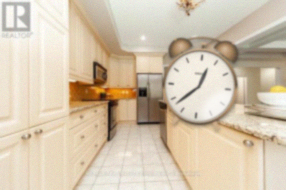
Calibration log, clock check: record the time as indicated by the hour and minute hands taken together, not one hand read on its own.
12:38
